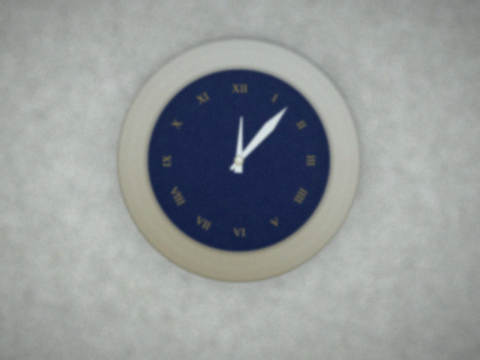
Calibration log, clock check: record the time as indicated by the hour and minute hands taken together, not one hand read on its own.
12:07
